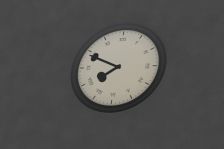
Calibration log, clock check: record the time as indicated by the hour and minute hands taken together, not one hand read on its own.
7:49
